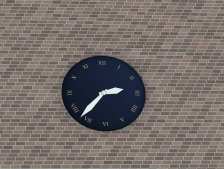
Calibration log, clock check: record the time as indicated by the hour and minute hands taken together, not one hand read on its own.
2:37
